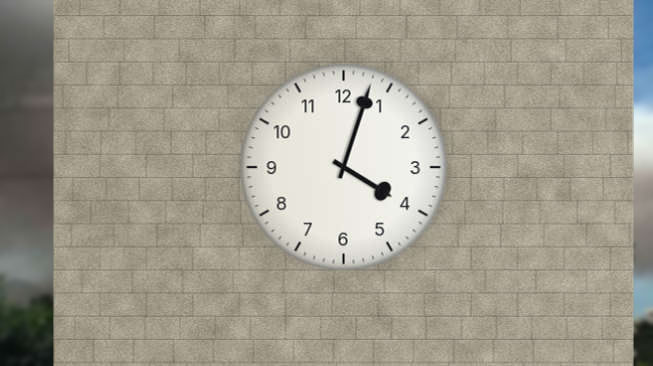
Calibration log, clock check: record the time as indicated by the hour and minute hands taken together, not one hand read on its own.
4:03
